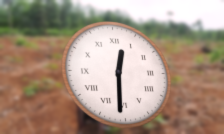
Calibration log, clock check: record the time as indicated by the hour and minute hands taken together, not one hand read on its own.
12:31
